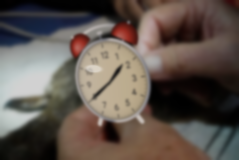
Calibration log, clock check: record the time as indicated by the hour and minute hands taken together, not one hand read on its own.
1:40
